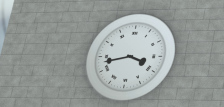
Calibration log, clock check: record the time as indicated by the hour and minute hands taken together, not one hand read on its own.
3:43
